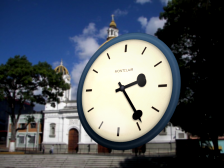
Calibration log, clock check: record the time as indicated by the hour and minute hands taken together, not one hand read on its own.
2:24
